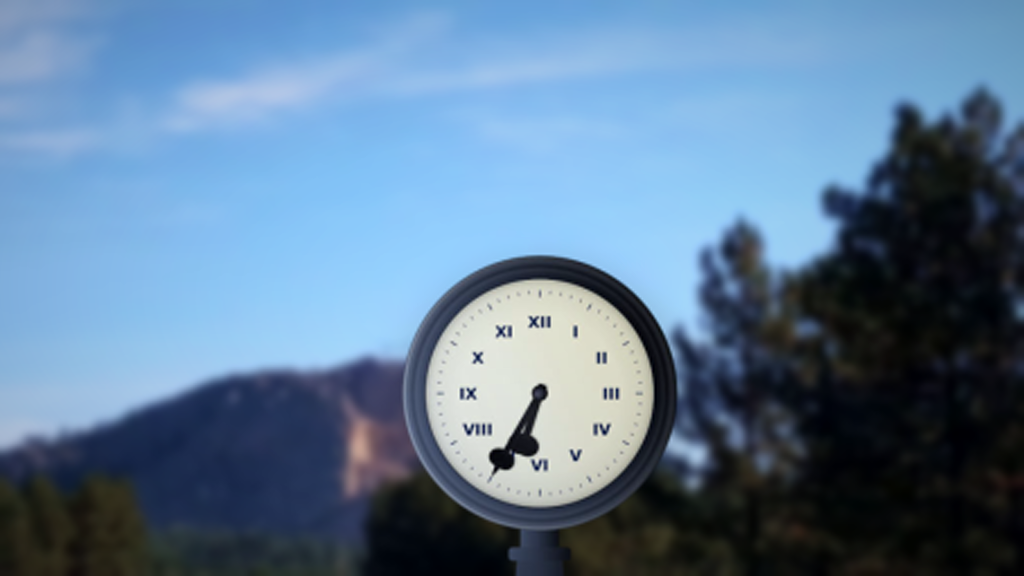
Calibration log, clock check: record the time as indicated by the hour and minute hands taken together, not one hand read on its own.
6:35
